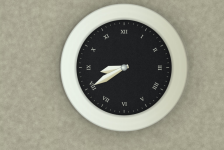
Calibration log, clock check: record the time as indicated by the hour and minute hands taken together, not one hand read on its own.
8:40
